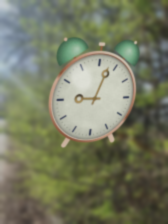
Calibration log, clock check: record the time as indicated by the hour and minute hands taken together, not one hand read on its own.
9:03
